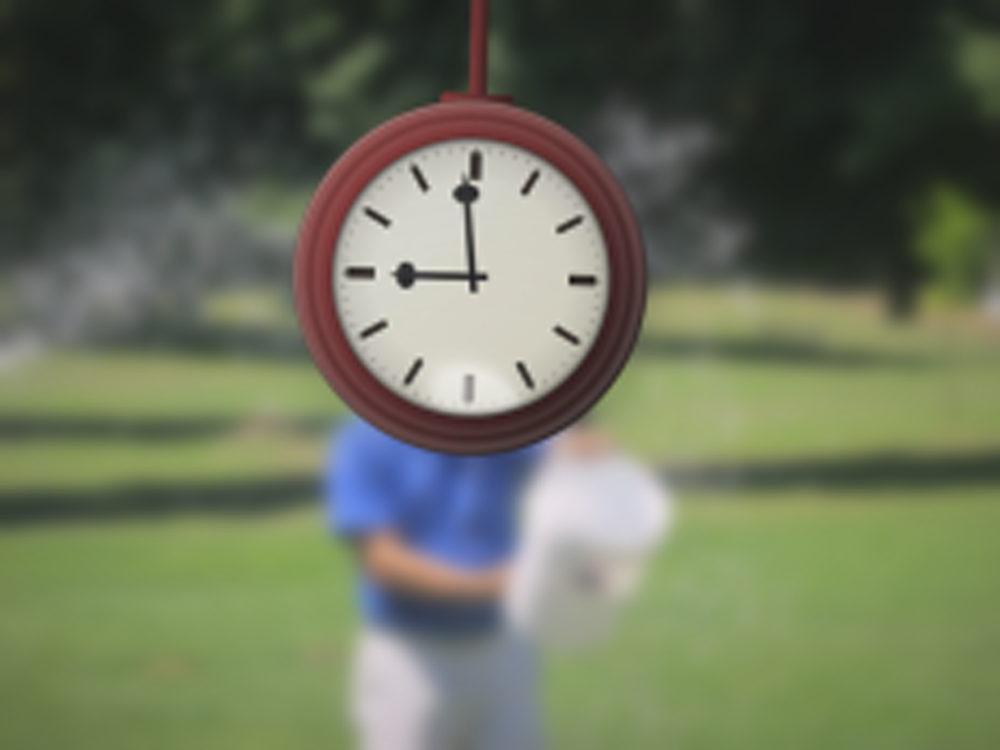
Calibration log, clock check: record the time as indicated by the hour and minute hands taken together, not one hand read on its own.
8:59
